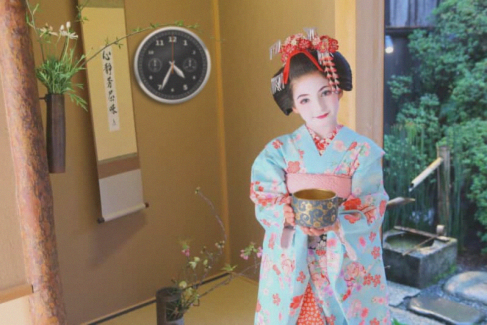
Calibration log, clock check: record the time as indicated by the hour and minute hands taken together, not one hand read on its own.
4:34
